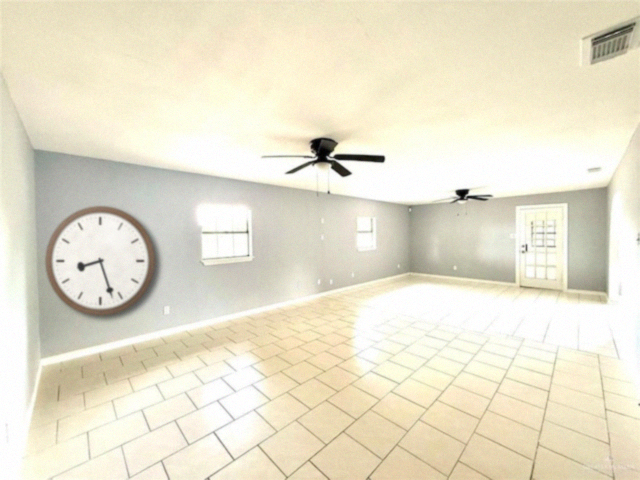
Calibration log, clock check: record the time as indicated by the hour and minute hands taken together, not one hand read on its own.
8:27
